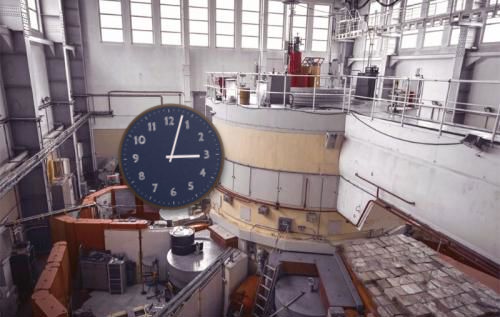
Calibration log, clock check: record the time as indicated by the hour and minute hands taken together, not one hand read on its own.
3:03
